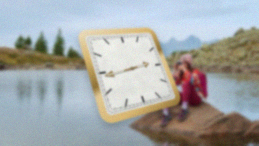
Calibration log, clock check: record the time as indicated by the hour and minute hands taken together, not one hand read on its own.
2:44
